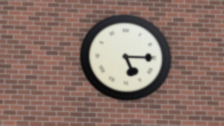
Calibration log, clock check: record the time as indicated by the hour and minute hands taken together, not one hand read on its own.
5:15
